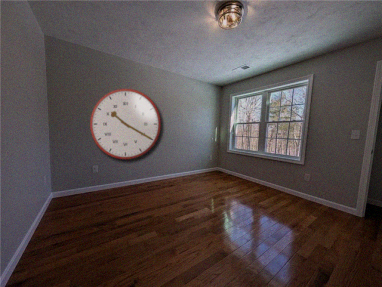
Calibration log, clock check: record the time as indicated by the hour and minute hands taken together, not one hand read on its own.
10:20
